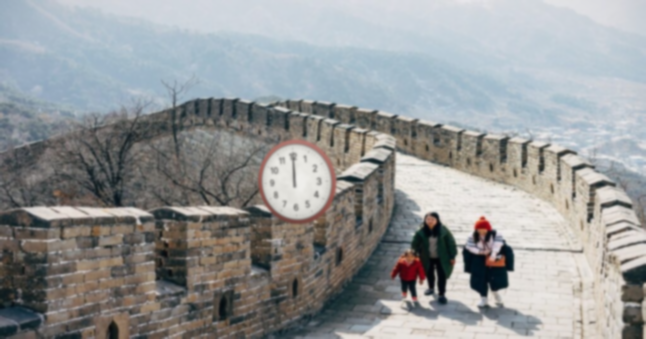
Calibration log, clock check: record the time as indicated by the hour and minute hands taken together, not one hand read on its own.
12:00
